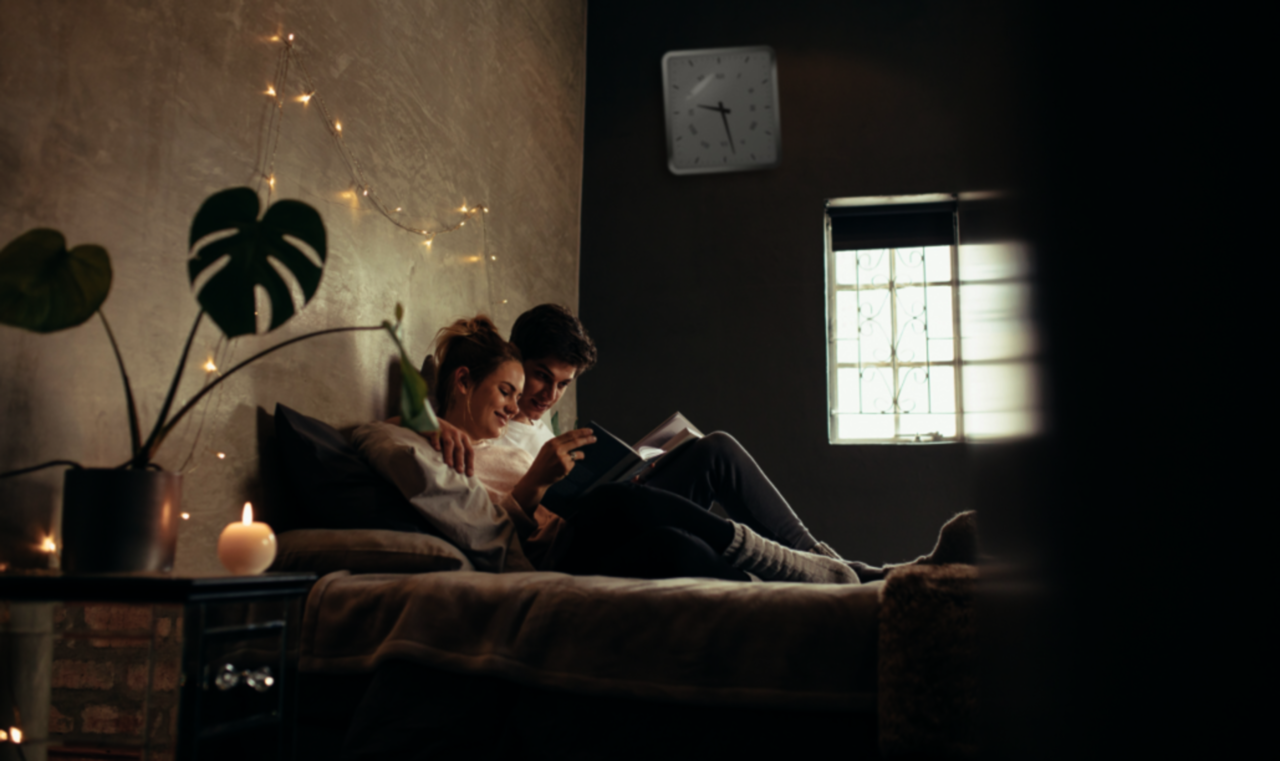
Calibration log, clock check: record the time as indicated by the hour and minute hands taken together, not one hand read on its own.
9:28
